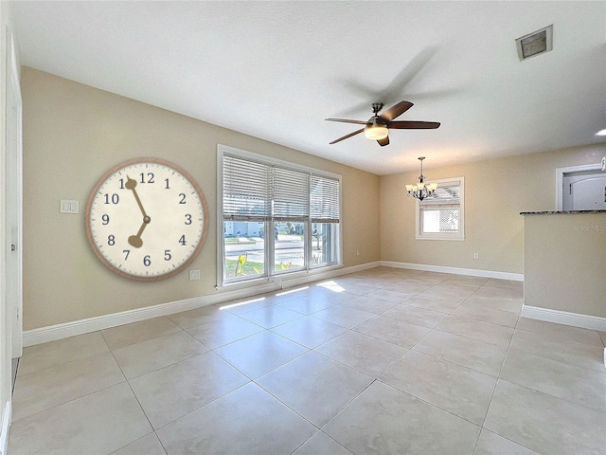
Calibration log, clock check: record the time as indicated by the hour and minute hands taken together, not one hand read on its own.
6:56
